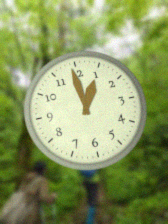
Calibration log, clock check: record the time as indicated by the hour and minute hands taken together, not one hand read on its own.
12:59
